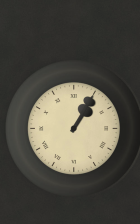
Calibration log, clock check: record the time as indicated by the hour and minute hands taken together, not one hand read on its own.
1:05
